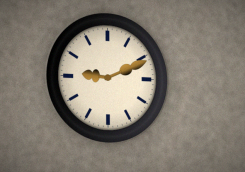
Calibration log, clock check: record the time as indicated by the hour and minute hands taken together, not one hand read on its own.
9:11
